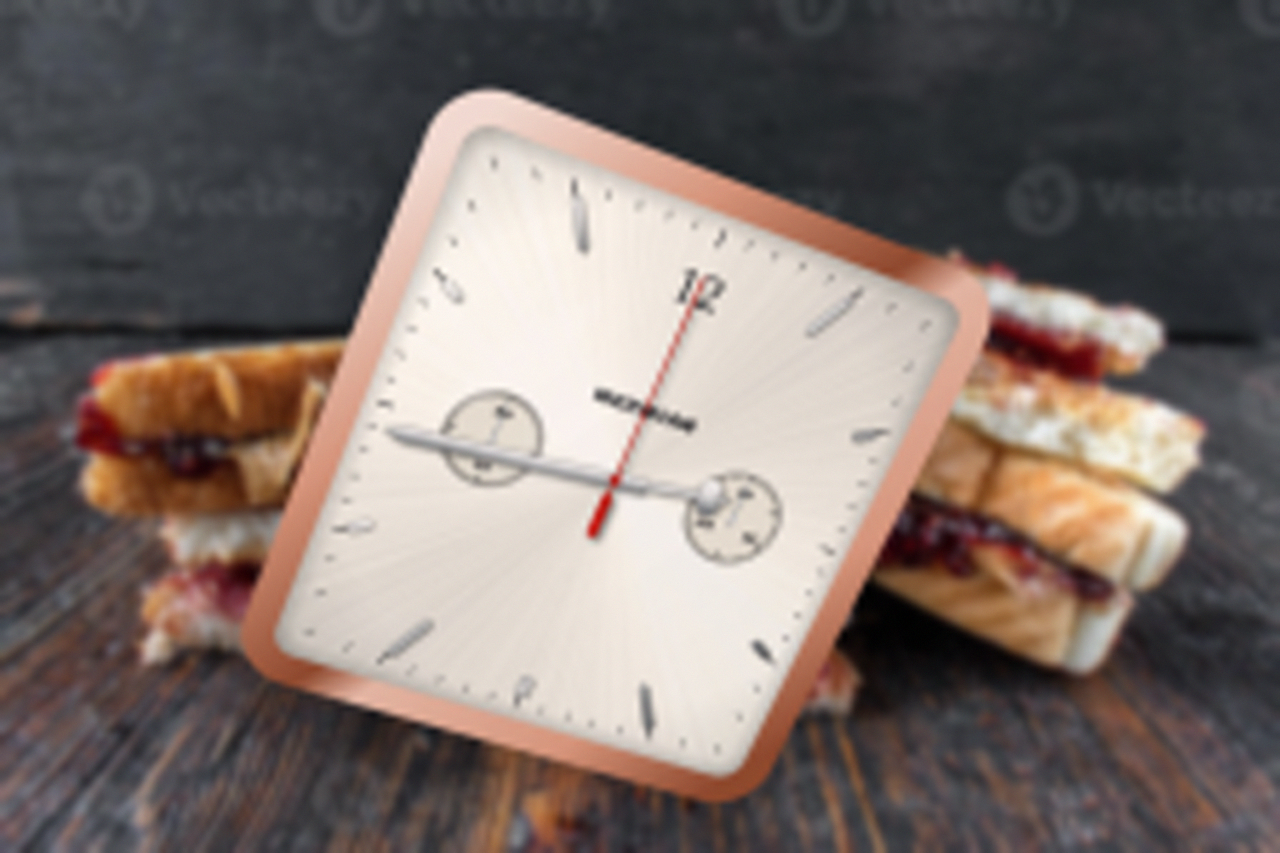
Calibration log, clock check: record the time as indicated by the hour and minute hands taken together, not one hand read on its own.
2:44
